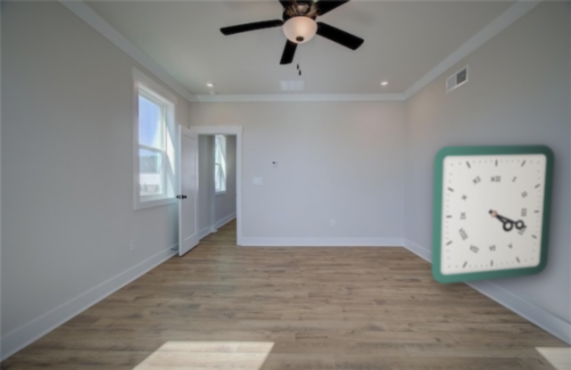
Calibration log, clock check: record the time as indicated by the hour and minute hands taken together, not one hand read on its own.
4:19
